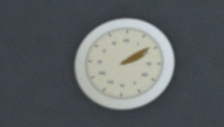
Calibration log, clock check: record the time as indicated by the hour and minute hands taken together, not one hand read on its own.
2:09
